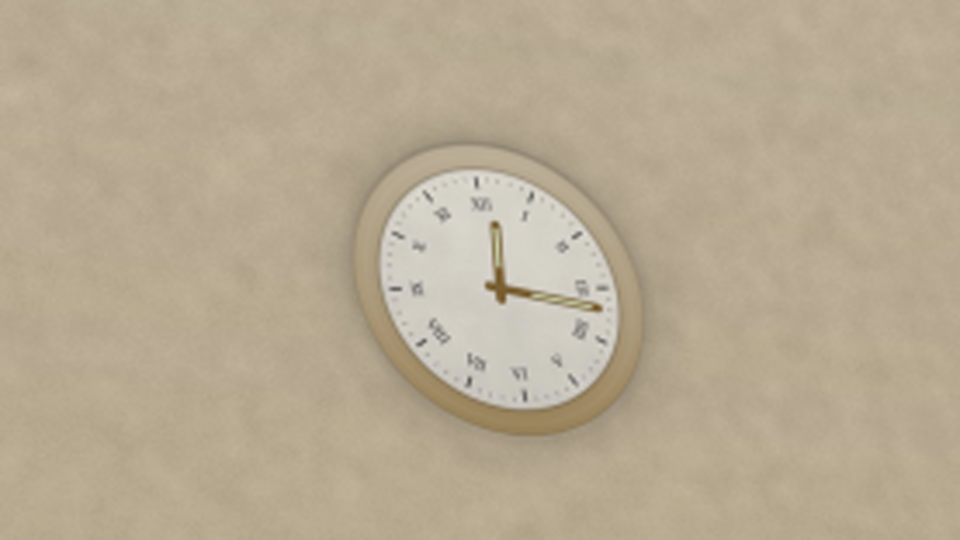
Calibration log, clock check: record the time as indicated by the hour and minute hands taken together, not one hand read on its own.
12:17
